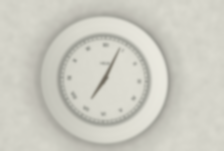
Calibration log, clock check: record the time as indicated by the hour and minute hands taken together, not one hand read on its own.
7:04
